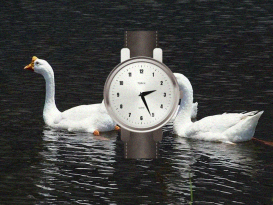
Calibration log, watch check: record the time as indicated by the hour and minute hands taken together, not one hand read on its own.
2:26
